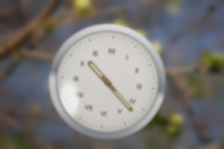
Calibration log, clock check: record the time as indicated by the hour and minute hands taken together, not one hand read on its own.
10:22
